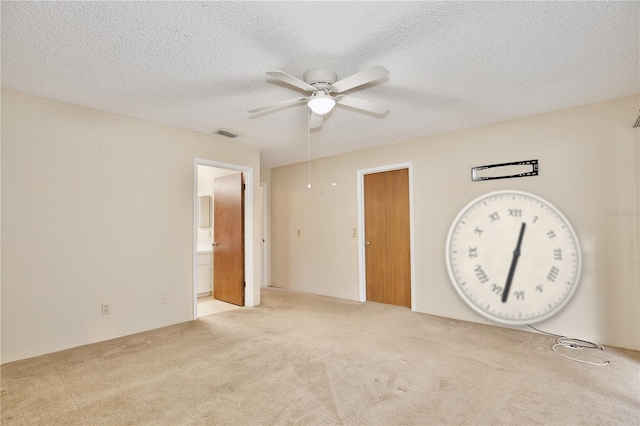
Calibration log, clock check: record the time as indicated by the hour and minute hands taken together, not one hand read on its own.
12:33
